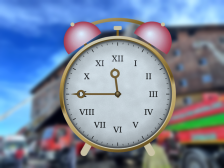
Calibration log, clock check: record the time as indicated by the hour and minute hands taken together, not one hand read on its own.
11:45
